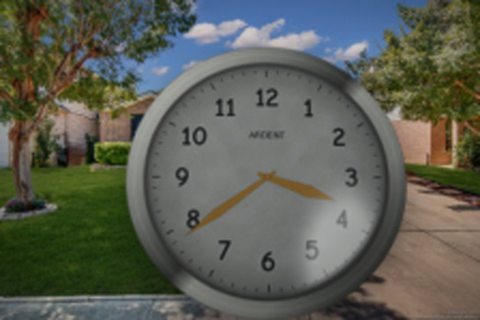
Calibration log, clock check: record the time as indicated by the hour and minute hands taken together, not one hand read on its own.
3:39
